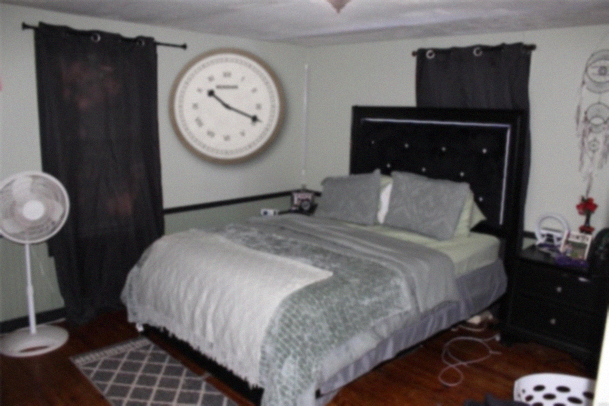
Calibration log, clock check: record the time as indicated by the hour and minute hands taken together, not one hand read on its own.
10:19
